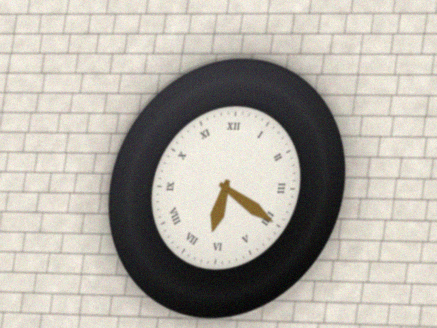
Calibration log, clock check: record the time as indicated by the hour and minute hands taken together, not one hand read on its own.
6:20
